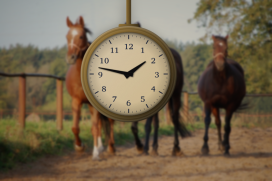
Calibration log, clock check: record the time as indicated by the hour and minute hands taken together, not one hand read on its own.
1:47
